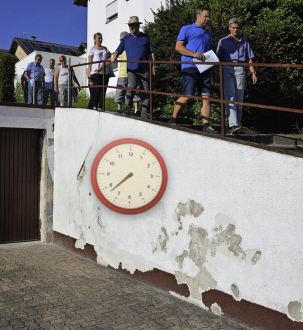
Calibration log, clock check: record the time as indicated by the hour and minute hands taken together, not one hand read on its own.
7:38
